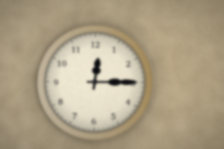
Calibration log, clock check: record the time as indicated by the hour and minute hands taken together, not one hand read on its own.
12:15
